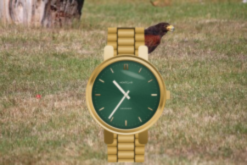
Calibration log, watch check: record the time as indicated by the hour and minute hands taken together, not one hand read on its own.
10:36
